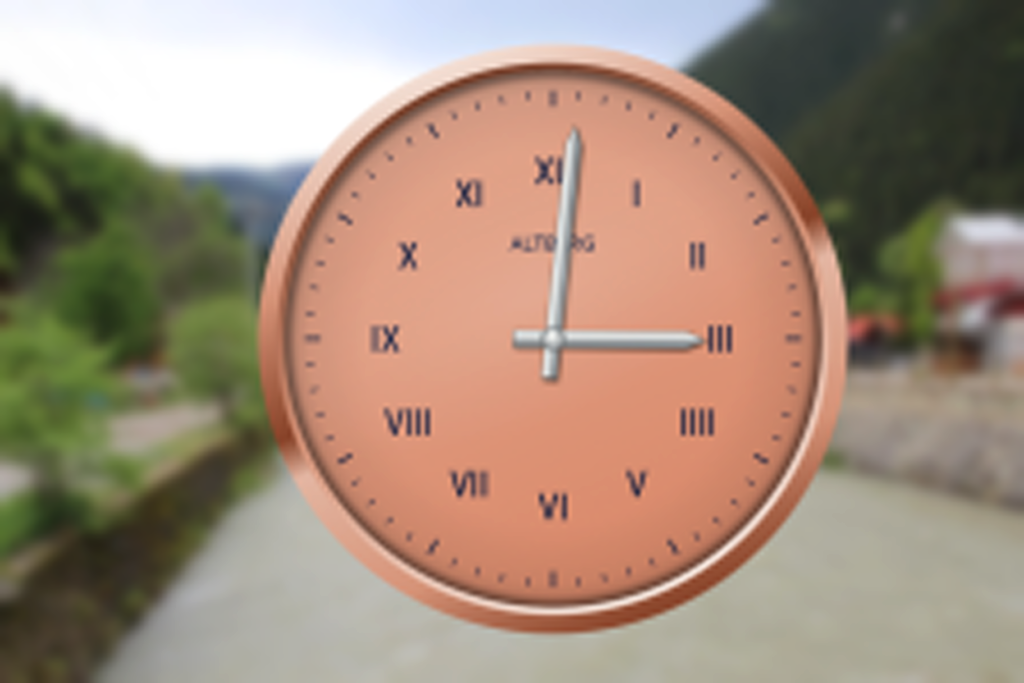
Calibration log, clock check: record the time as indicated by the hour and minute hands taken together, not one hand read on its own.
3:01
